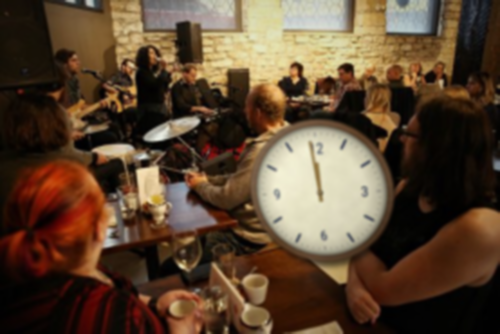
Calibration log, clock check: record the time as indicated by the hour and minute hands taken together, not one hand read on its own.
11:59
